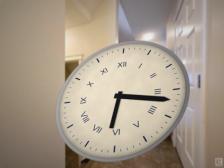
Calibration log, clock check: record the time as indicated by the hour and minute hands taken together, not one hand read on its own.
6:17
